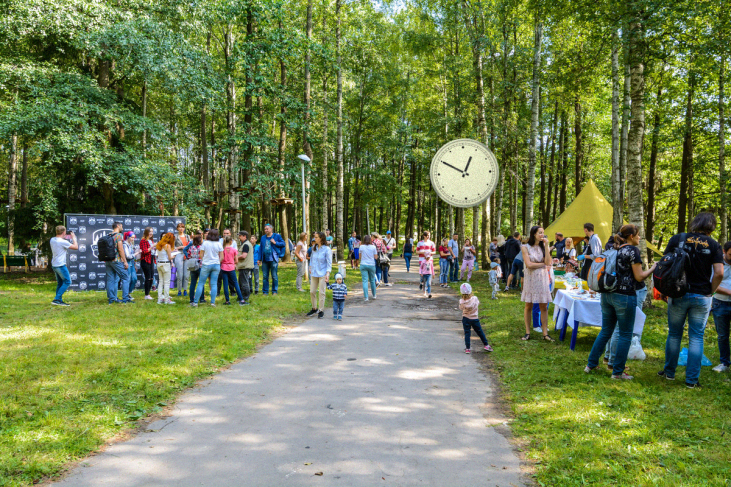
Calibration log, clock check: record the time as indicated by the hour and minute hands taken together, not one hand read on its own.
12:50
